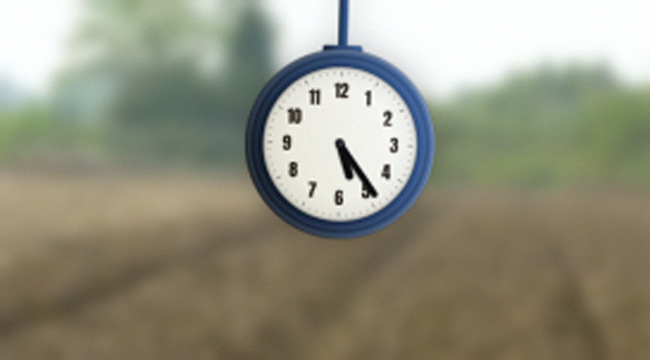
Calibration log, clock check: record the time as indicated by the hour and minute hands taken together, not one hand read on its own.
5:24
